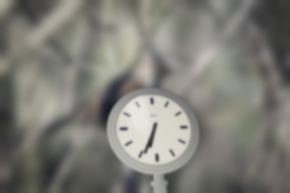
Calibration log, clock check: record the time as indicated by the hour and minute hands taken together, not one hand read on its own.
6:34
